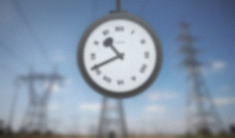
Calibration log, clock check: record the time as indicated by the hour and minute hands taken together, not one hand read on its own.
10:41
